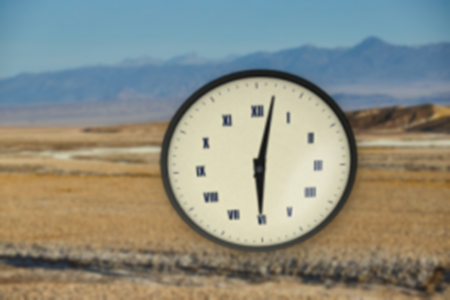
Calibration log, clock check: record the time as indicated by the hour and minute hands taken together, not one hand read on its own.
6:02
